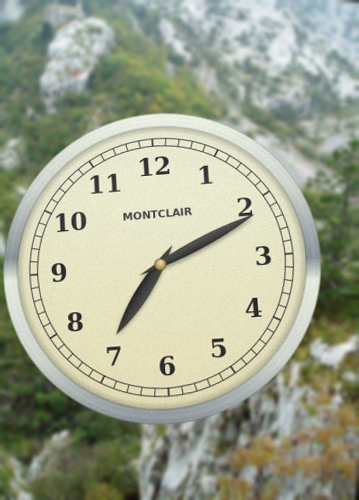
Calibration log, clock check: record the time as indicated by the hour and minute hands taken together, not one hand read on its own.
7:11
